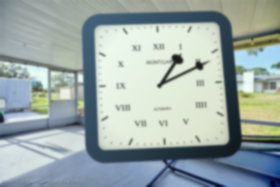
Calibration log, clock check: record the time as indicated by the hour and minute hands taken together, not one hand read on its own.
1:11
